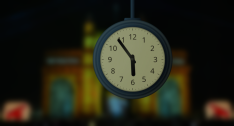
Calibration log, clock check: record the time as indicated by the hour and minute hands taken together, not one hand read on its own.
5:54
